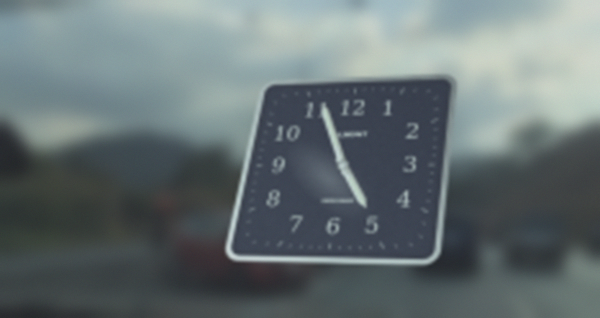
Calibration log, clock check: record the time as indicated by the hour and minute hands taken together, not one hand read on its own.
4:56
